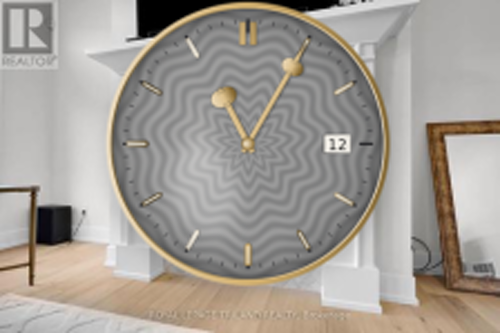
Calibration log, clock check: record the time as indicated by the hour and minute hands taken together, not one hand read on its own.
11:05
